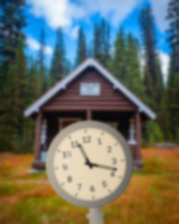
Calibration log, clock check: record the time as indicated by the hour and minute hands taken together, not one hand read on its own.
11:18
